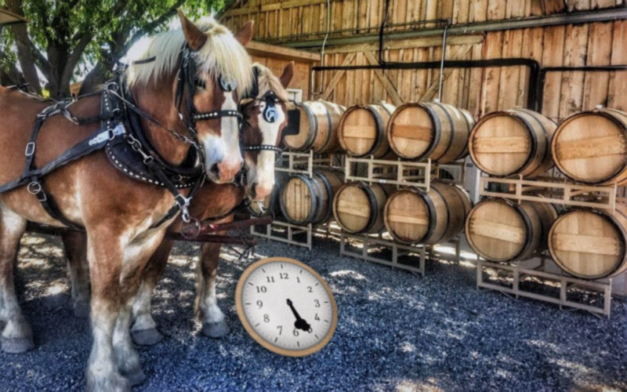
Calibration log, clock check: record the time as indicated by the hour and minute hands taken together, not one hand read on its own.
5:26
